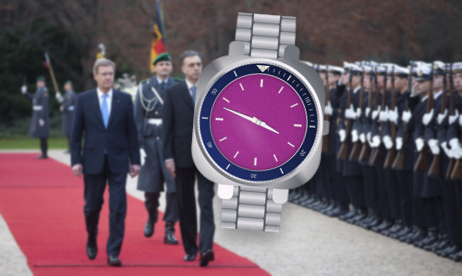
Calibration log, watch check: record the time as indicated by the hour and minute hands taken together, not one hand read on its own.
3:48
